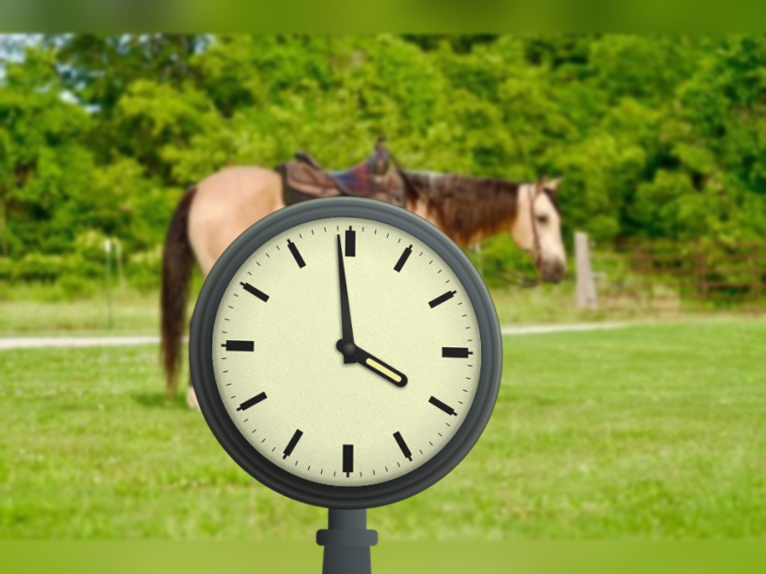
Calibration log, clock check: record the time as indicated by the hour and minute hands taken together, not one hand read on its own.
3:59
